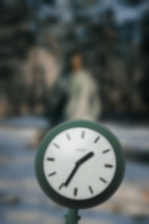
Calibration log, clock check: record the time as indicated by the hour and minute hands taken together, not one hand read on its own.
1:34
